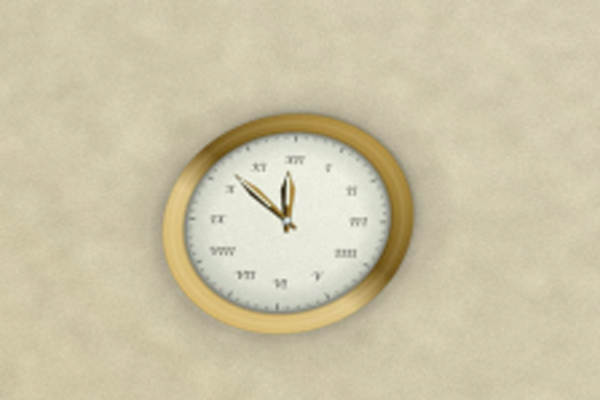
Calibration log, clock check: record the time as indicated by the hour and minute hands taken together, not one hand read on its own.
11:52
